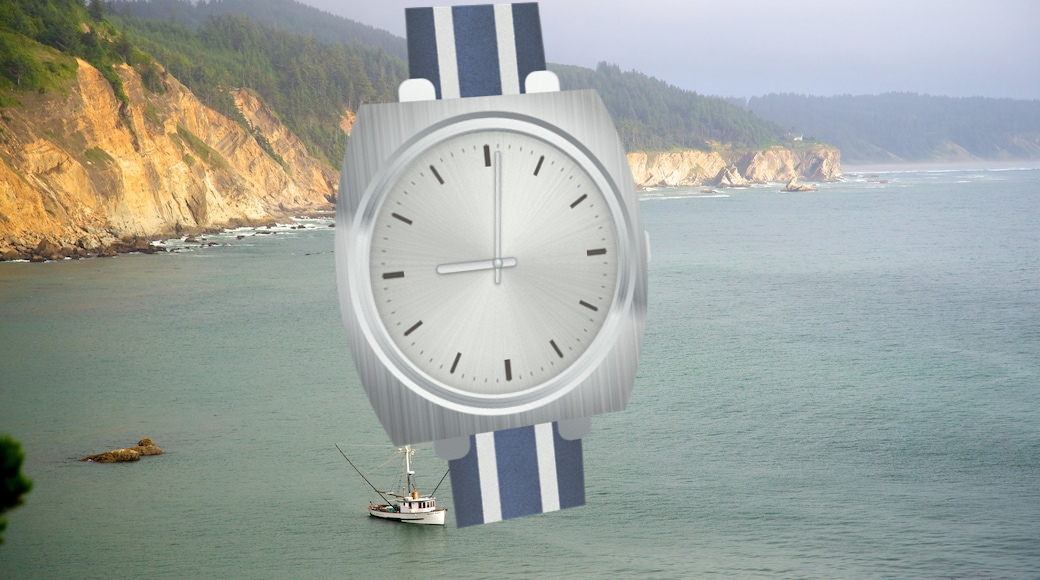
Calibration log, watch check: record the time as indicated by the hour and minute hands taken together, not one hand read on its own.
9:01
